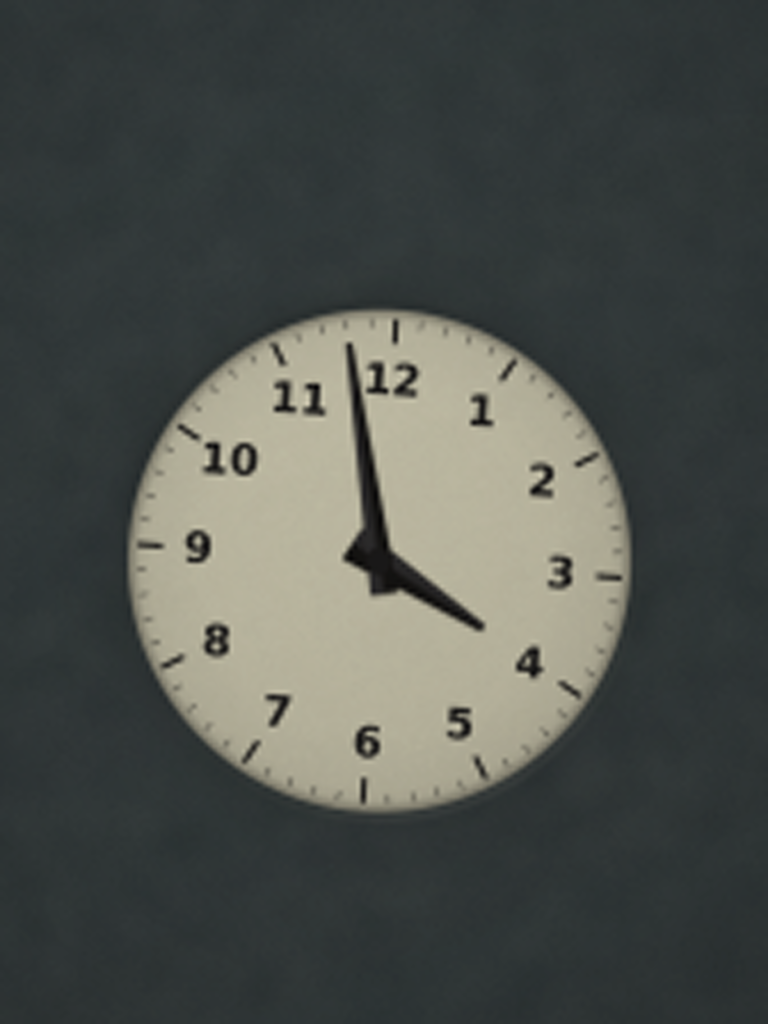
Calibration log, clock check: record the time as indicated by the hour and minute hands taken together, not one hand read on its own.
3:58
